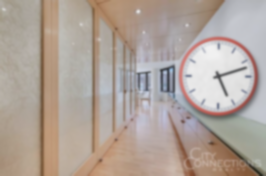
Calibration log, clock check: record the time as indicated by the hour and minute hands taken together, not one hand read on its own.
5:12
